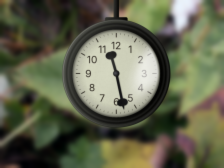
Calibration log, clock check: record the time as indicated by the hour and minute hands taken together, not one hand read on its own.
11:28
